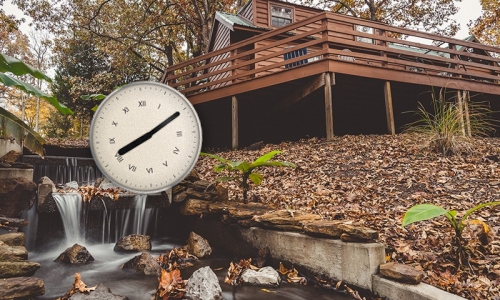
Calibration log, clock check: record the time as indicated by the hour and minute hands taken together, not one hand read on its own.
8:10
